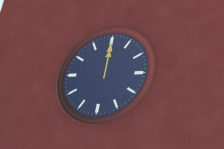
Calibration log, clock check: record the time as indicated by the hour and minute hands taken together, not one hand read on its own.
12:00
